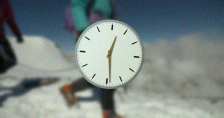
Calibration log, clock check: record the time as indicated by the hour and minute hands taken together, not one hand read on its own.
12:29
